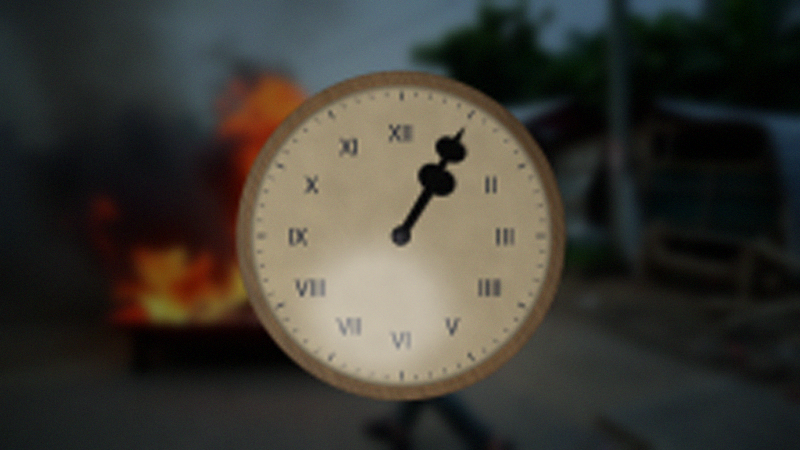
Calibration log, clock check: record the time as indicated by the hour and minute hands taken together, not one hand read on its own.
1:05
